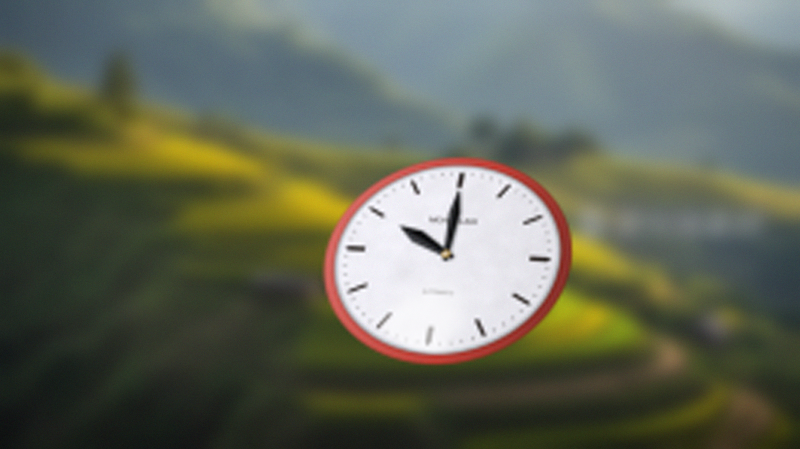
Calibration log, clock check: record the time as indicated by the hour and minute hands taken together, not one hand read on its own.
10:00
